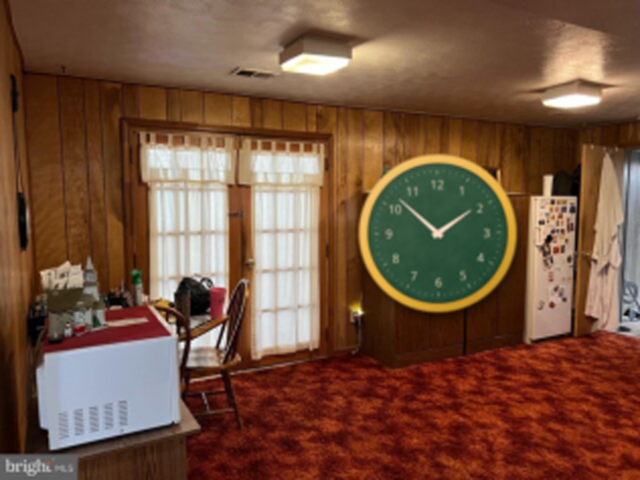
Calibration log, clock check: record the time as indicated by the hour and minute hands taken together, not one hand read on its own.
1:52
